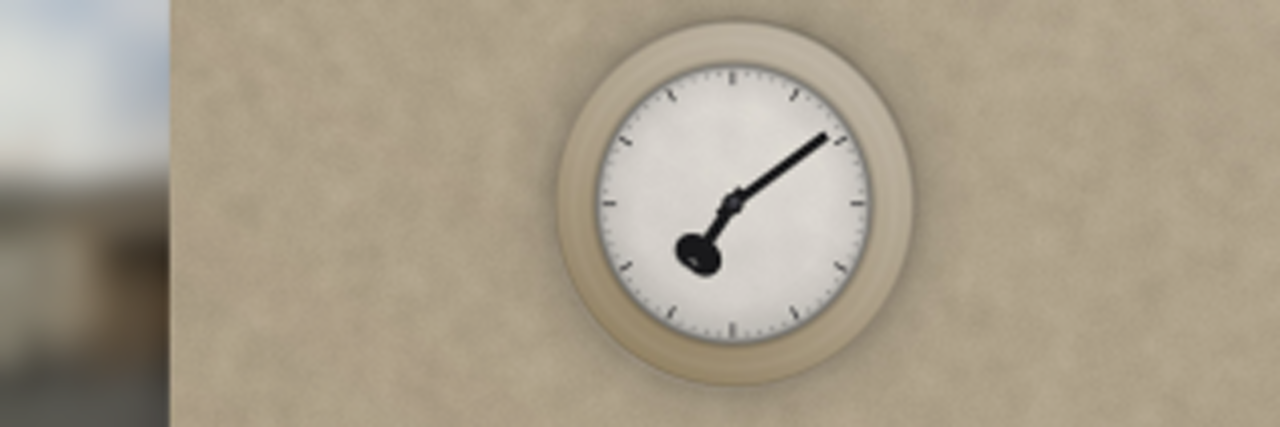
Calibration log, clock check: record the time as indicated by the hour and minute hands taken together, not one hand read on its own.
7:09
